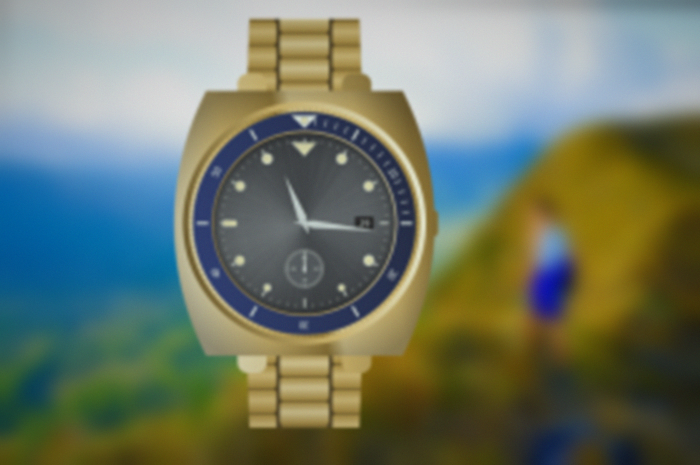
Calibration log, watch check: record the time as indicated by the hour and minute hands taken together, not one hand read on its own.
11:16
